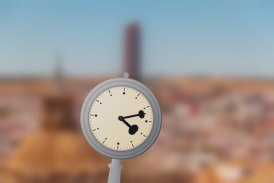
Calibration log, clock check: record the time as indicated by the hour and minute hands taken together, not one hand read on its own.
4:12
